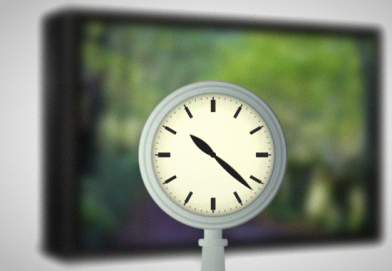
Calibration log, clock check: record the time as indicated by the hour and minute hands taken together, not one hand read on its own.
10:22
